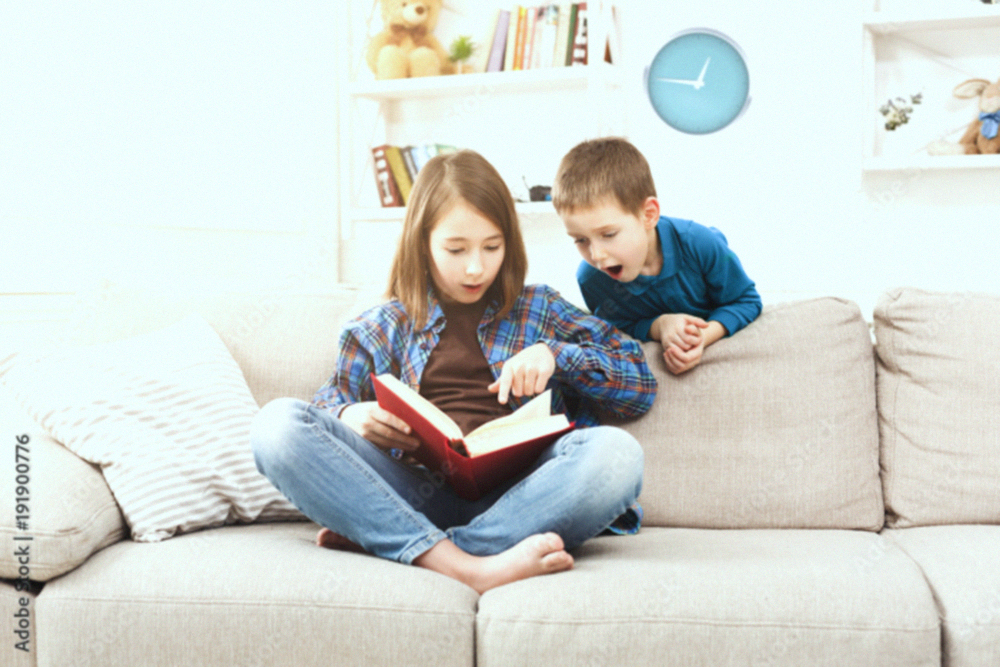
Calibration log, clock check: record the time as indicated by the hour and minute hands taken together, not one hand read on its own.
12:46
